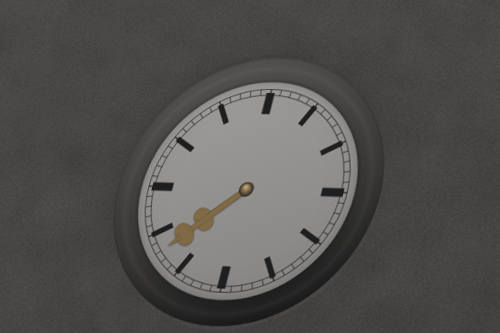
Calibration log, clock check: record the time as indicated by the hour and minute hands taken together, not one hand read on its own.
7:38
